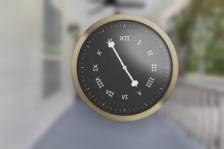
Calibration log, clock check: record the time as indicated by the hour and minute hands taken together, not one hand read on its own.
4:55
